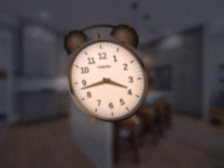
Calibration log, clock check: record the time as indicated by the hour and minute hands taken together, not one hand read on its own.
3:43
